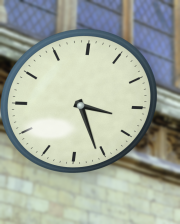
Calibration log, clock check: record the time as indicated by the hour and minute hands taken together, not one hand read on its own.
3:26
